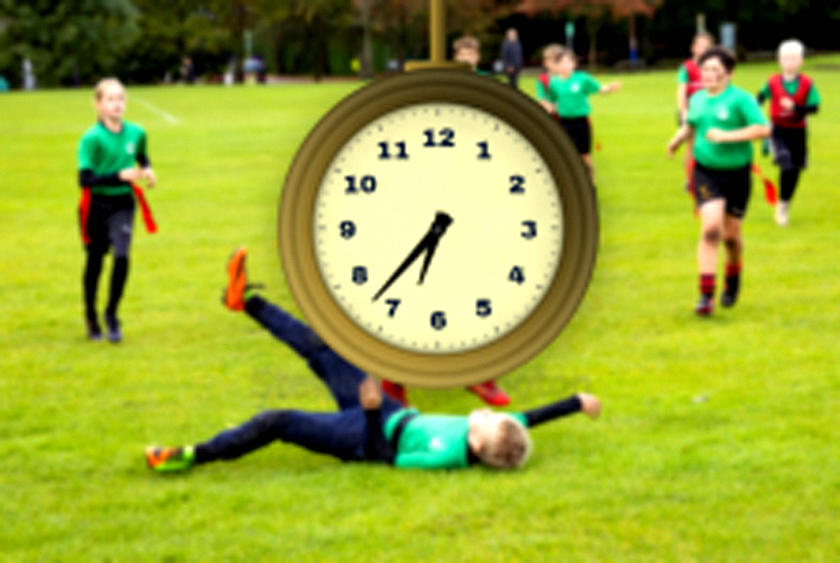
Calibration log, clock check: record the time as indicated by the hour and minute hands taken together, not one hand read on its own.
6:37
